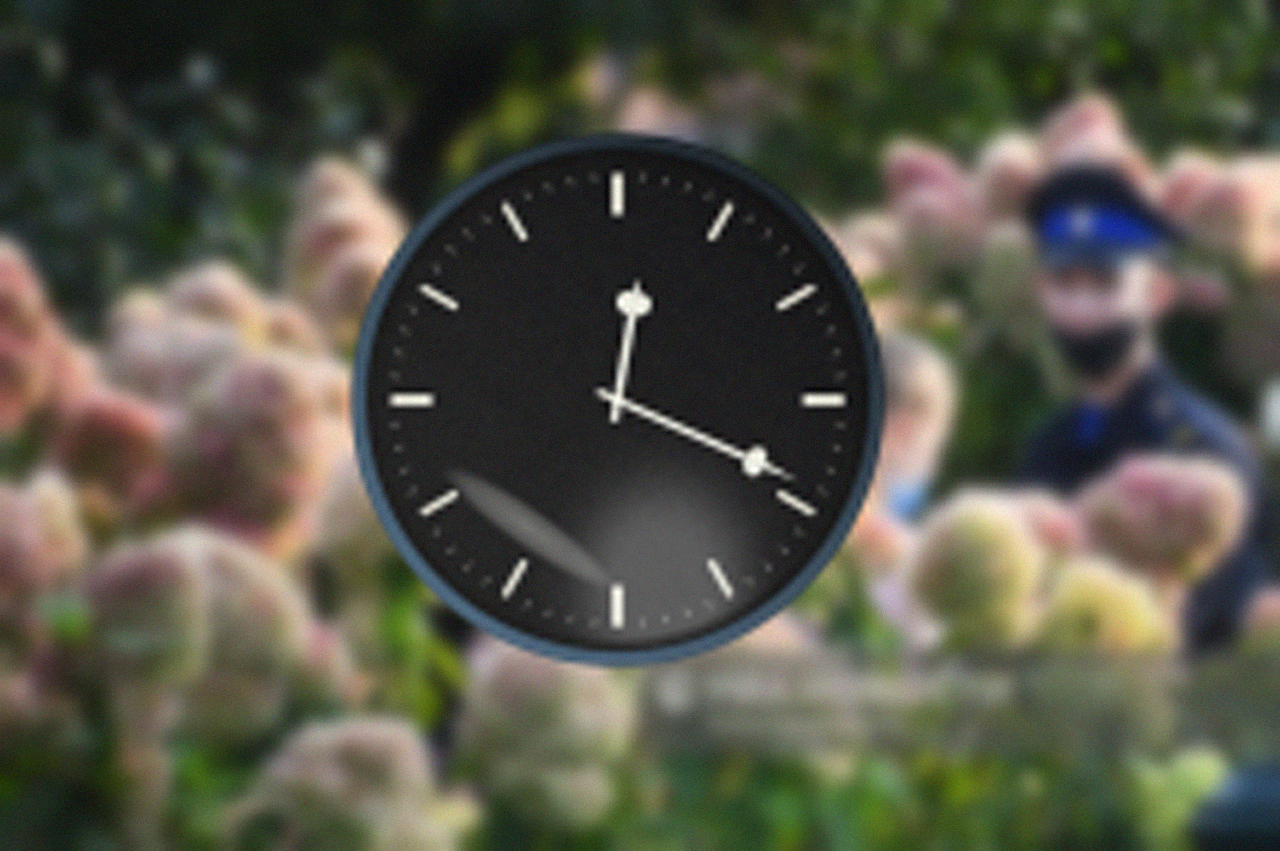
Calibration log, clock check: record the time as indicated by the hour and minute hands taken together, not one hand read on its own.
12:19
